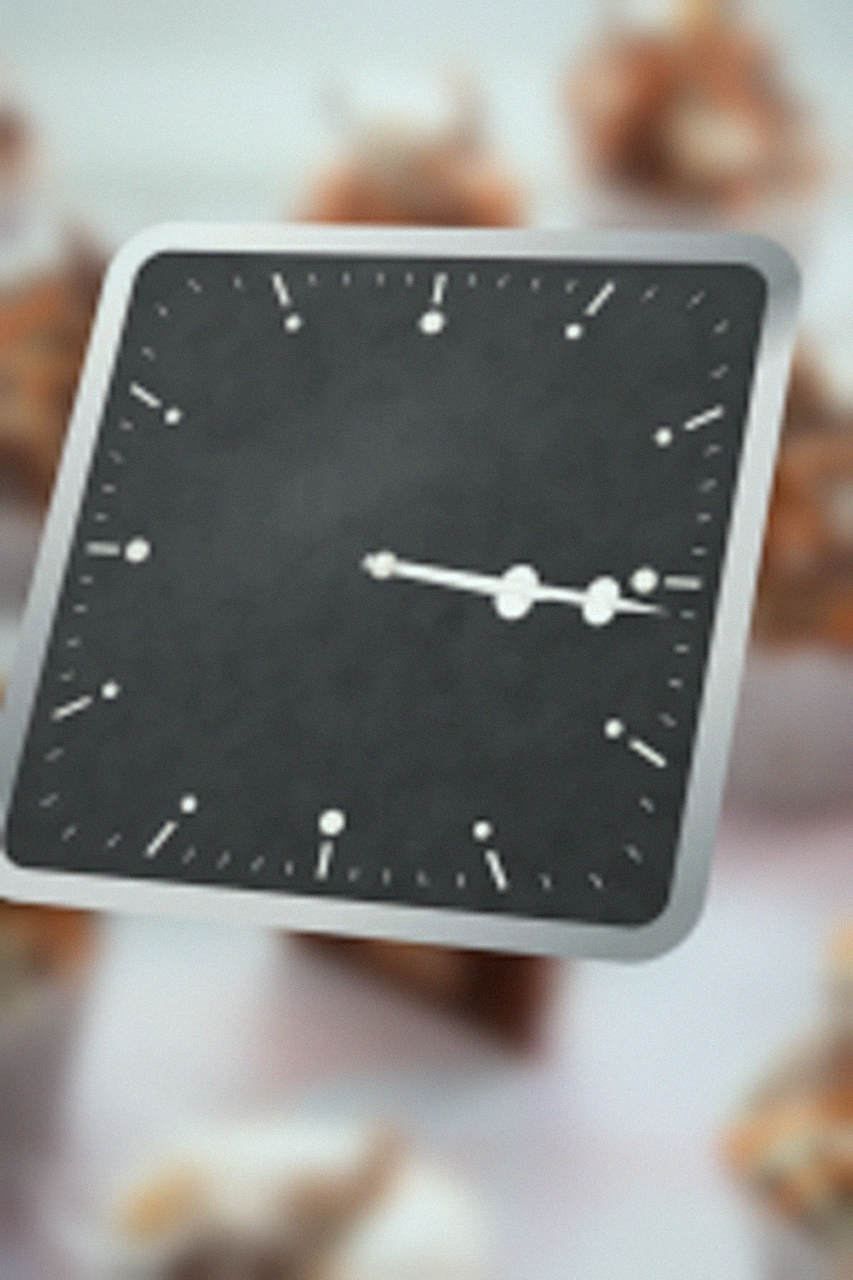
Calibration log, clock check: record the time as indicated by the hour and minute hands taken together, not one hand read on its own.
3:16
